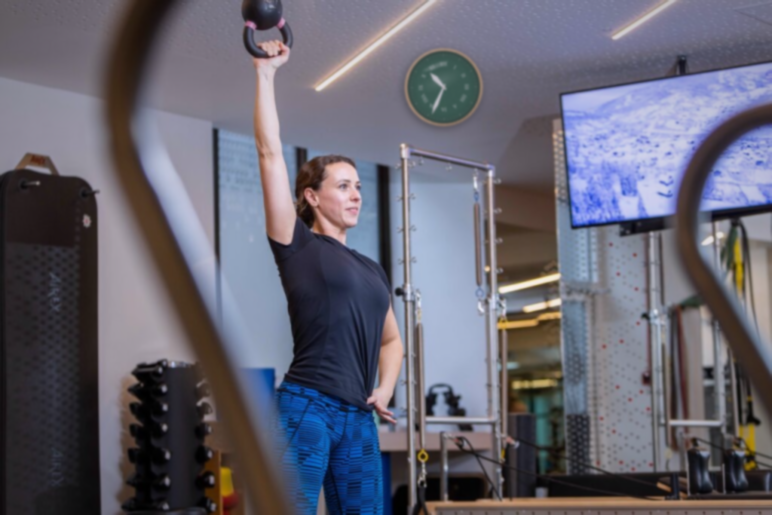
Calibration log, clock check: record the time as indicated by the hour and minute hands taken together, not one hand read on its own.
10:34
